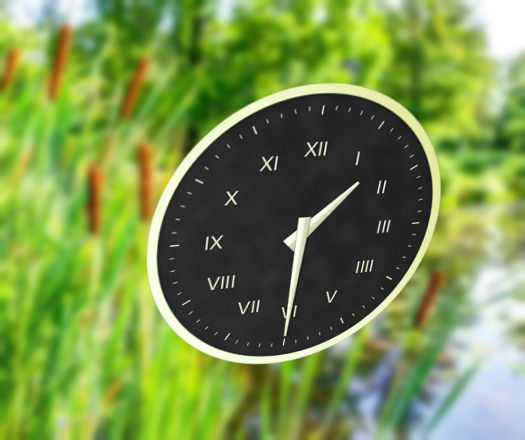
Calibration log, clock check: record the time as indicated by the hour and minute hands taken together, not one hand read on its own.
1:30
